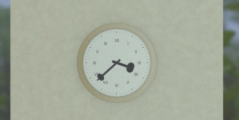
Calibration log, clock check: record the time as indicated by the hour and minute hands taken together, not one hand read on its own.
3:38
